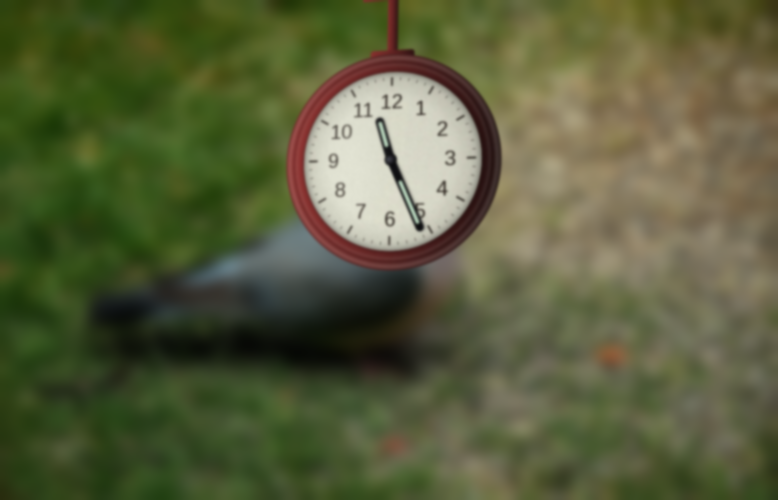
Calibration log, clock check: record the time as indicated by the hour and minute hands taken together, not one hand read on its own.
11:26
